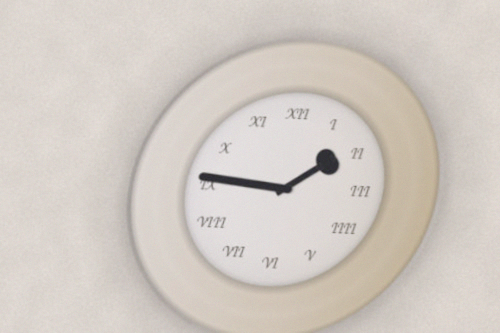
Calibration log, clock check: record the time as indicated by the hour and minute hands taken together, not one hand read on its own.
1:46
